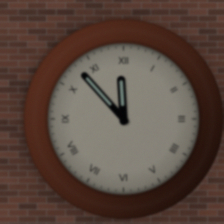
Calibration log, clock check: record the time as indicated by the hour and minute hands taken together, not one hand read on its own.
11:53
